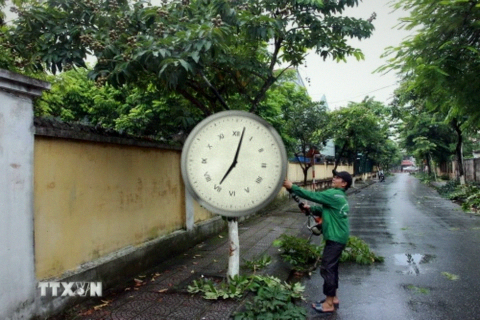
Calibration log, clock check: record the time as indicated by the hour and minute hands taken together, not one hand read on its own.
7:02
